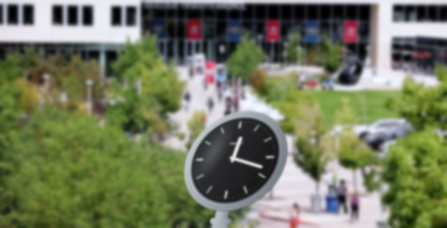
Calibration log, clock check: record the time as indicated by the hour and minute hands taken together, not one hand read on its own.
12:18
